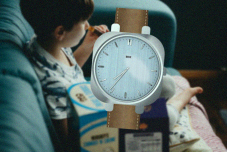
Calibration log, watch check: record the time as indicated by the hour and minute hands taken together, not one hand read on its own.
7:36
